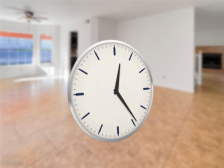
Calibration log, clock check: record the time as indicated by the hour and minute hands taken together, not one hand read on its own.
12:24
